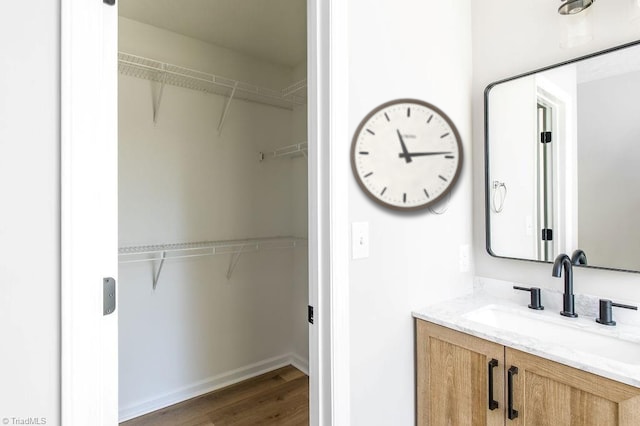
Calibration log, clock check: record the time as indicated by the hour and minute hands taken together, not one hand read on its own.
11:14
